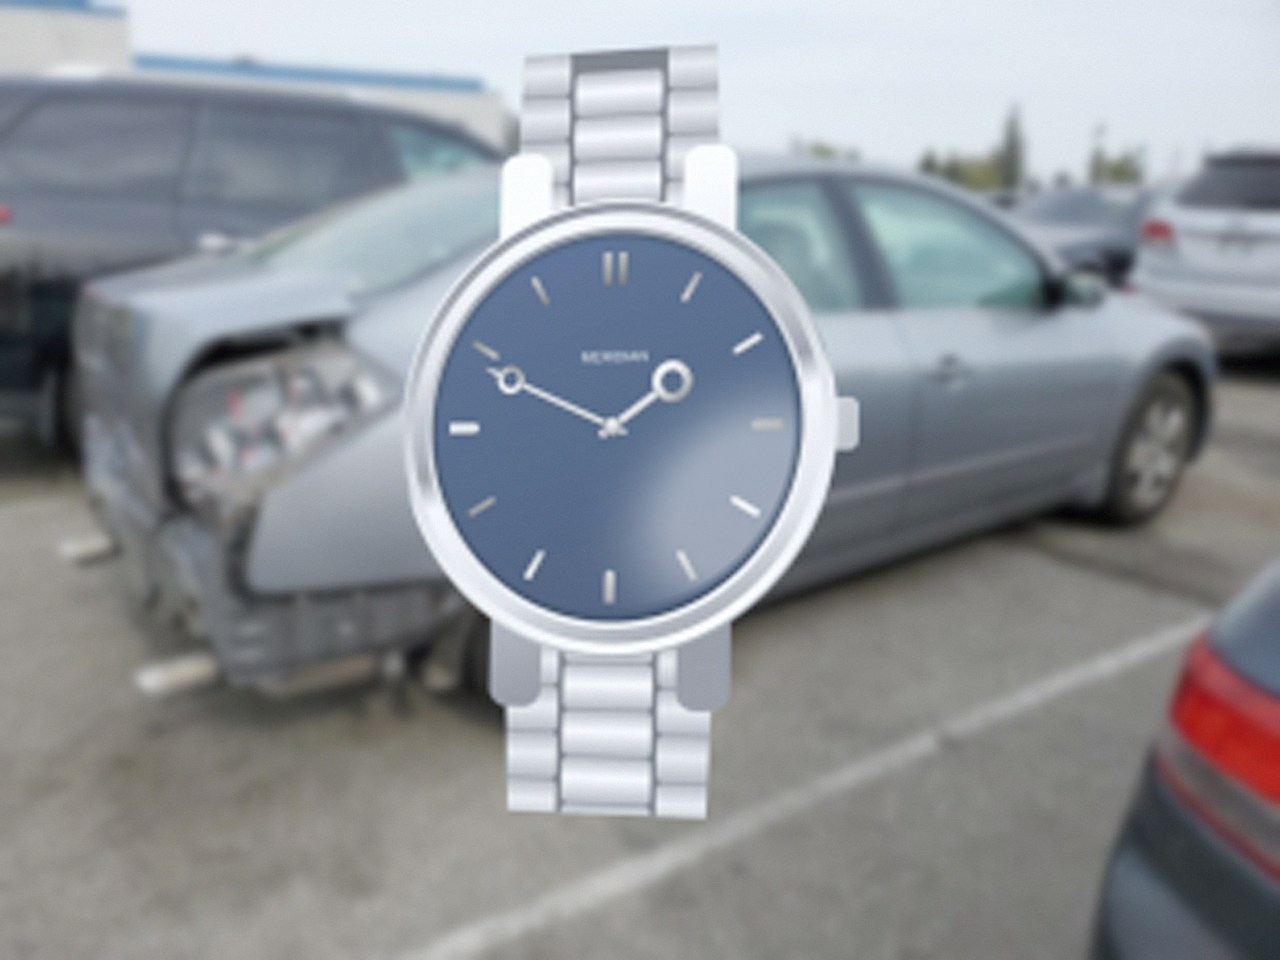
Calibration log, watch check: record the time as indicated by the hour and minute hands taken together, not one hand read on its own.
1:49
